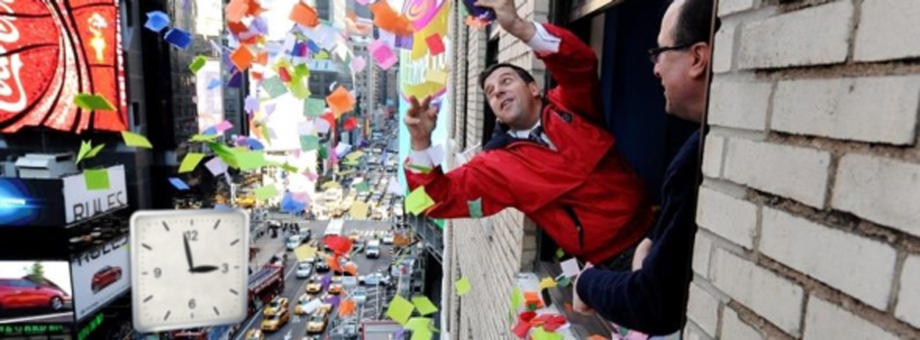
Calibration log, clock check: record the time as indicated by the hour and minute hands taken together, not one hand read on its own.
2:58
